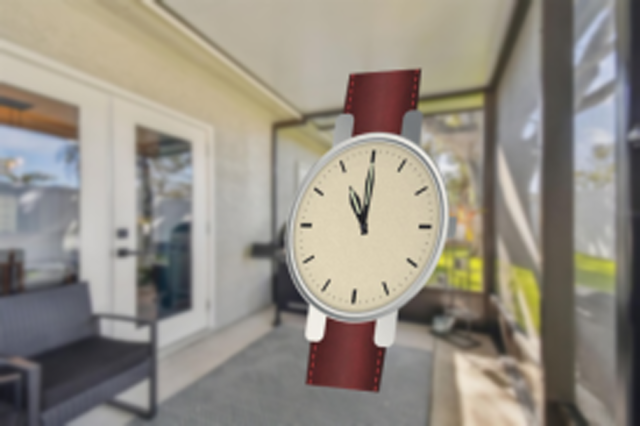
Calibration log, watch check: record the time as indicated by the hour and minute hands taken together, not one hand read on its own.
11:00
